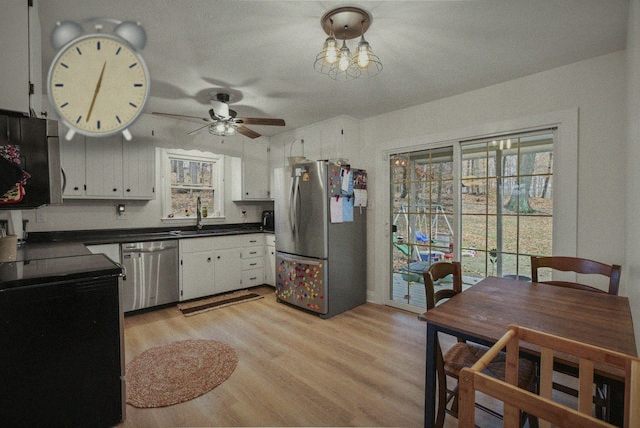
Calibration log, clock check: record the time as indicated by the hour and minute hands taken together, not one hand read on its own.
12:33
